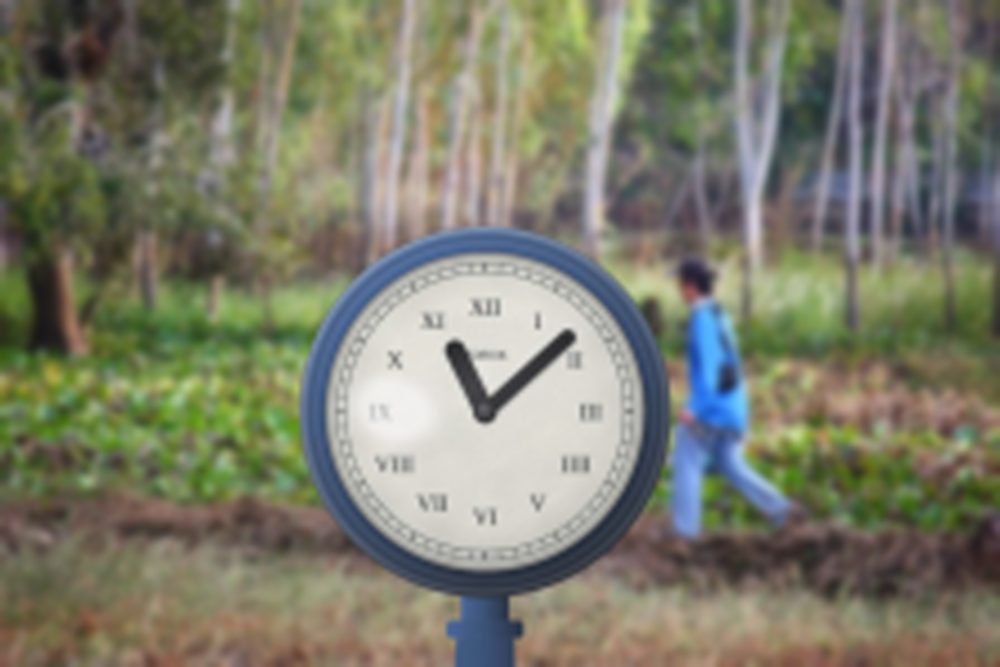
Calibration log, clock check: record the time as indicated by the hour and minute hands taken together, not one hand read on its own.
11:08
